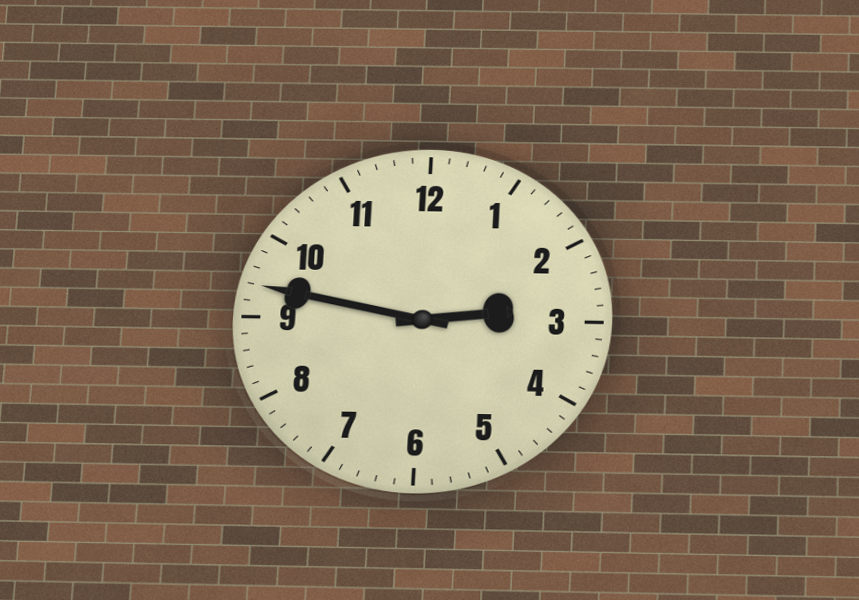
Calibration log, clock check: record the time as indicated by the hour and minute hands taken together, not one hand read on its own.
2:47
